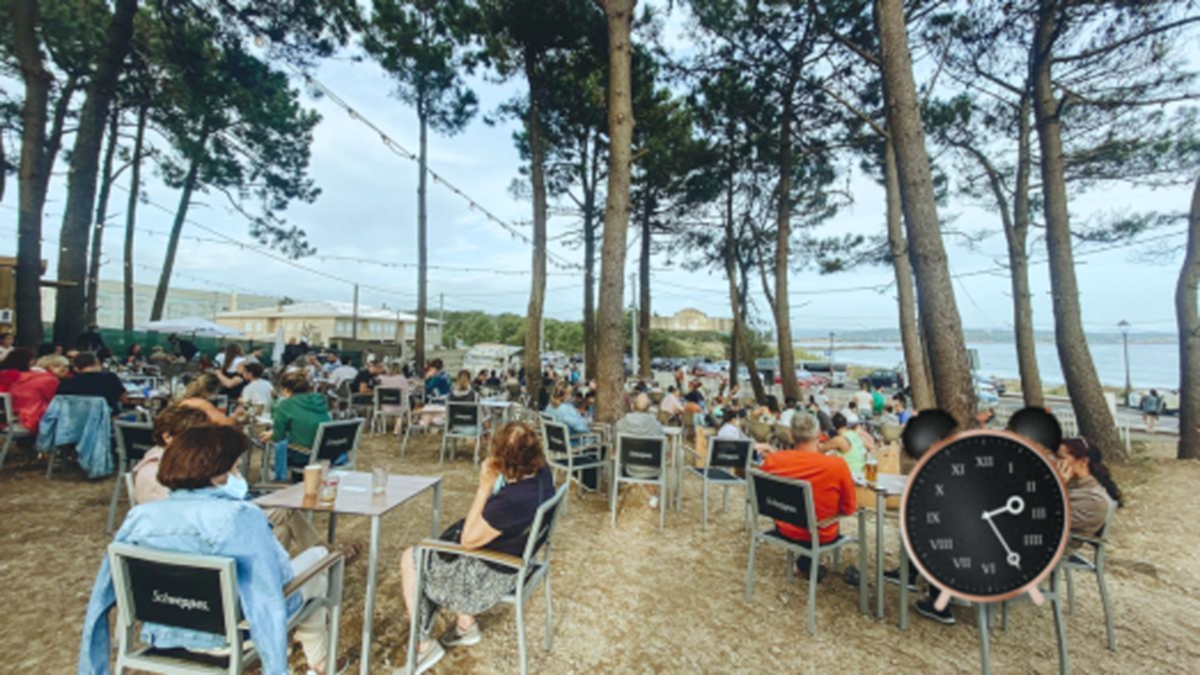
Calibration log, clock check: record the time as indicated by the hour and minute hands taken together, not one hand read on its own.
2:25
